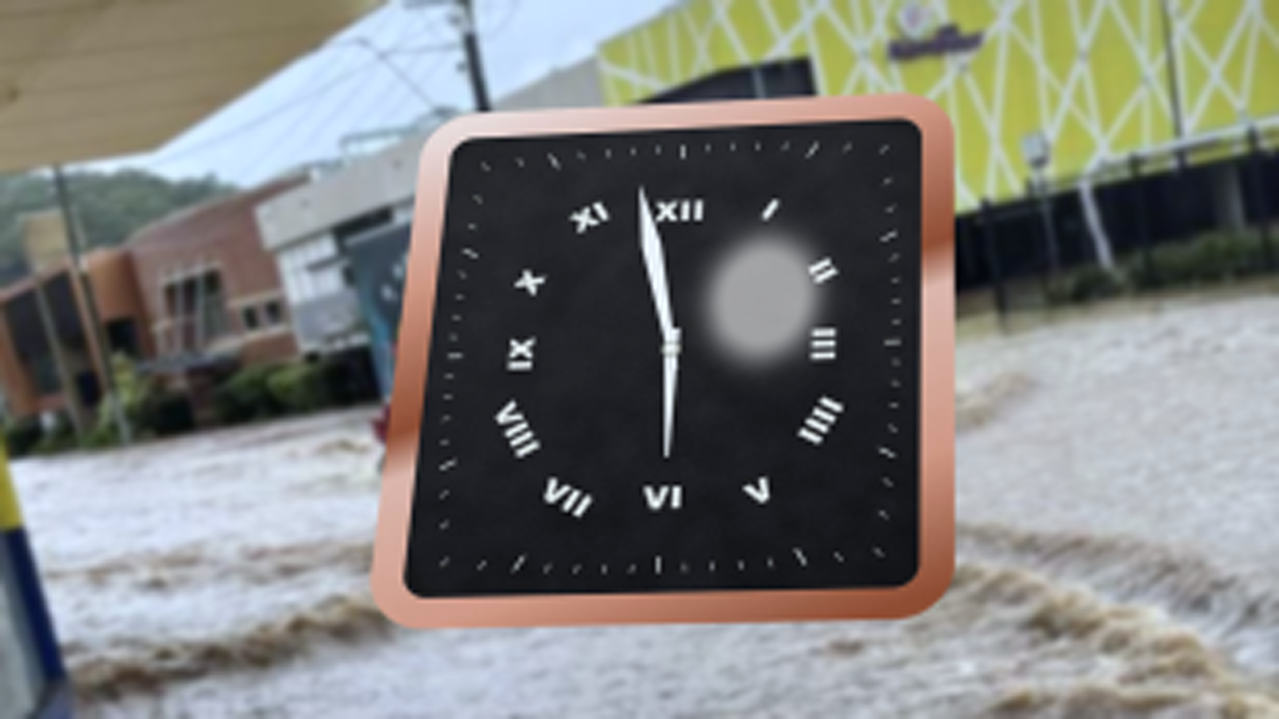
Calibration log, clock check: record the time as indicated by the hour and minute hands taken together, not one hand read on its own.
5:58
